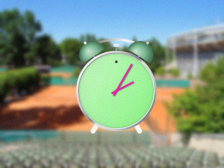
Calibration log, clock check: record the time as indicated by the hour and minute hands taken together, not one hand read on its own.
2:05
